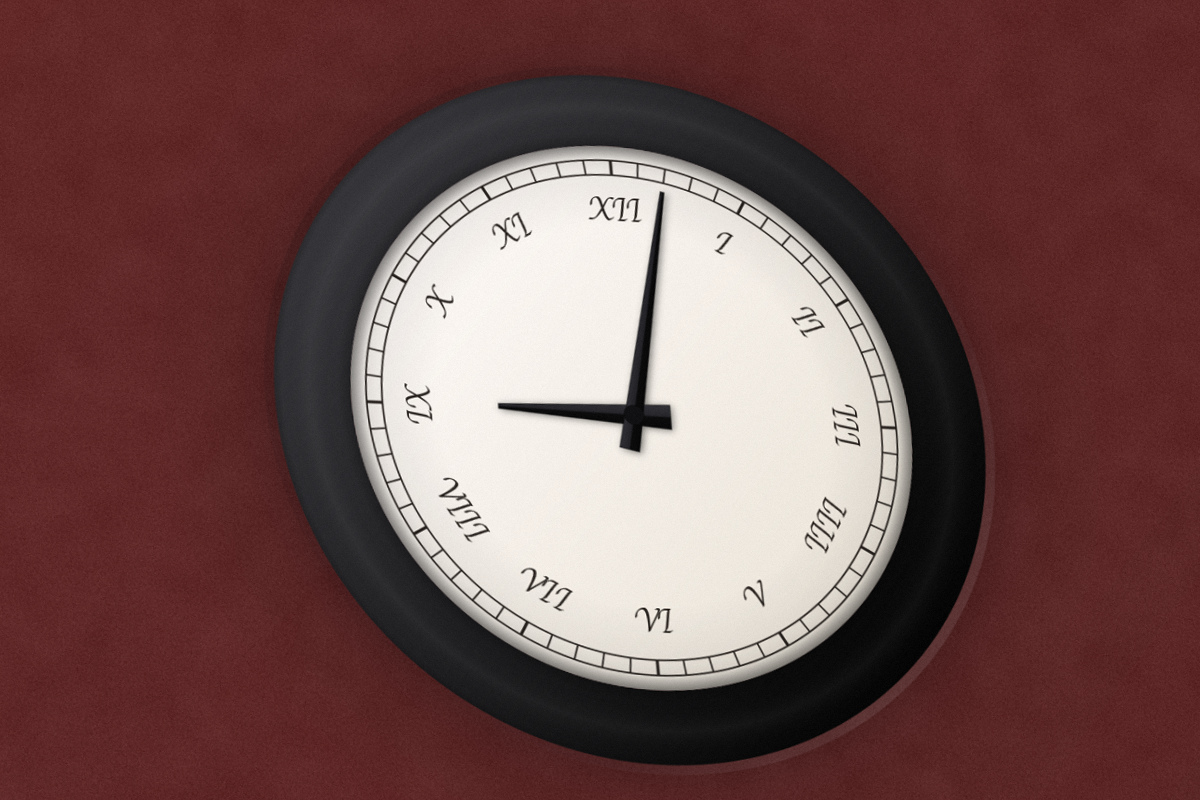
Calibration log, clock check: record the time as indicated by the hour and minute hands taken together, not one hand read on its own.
9:02
